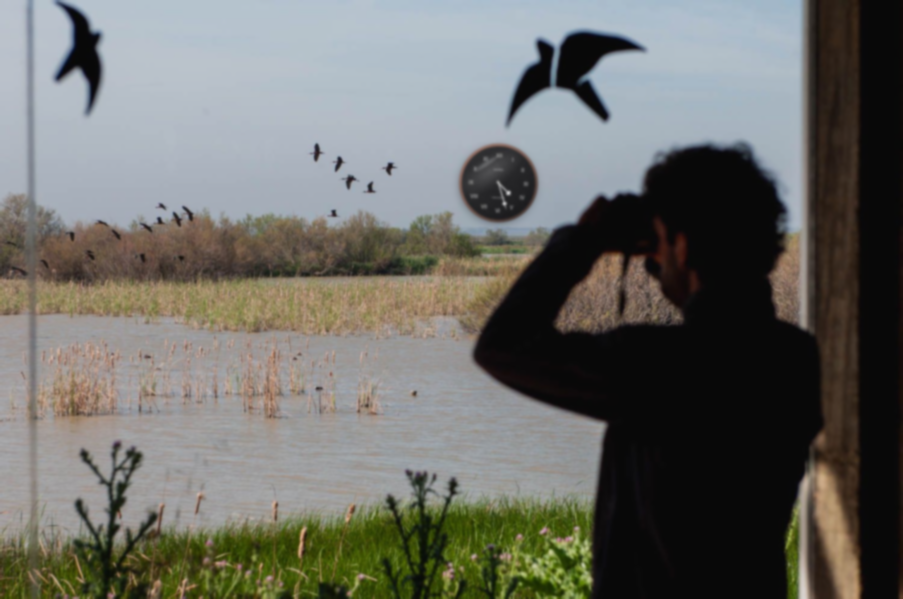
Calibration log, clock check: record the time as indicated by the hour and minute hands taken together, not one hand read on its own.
4:27
